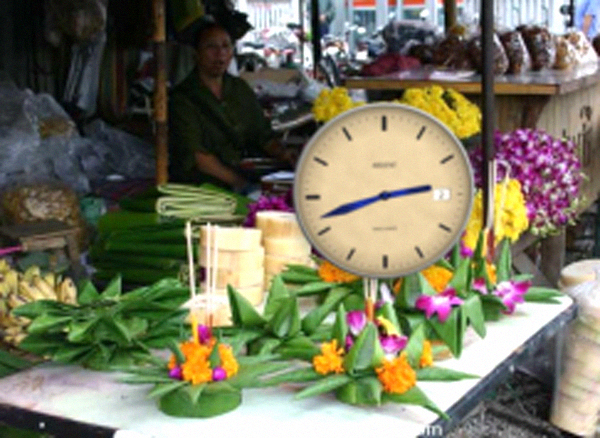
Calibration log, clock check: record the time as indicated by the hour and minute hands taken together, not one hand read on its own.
2:42
